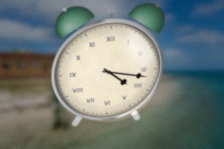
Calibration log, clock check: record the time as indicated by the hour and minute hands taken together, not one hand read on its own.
4:17
